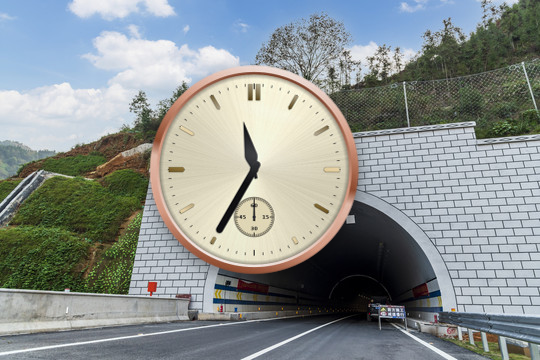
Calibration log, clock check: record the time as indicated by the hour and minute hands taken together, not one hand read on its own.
11:35
